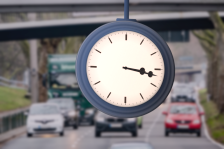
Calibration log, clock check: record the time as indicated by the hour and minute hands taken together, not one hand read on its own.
3:17
